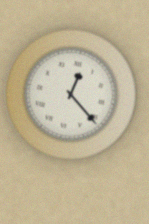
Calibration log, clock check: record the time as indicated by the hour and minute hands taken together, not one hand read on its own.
12:21
